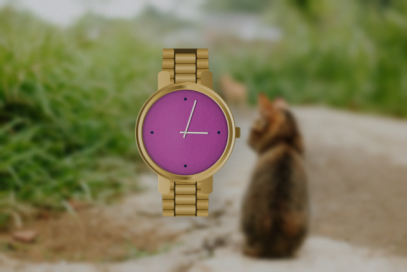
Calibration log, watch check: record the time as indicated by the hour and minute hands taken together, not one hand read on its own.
3:03
